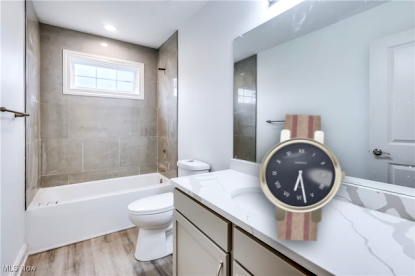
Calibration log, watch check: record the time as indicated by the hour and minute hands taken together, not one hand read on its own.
6:28
